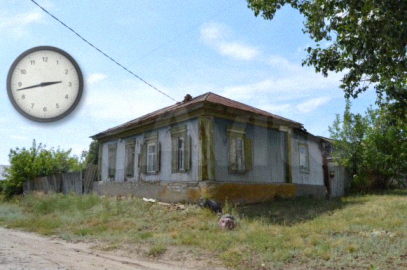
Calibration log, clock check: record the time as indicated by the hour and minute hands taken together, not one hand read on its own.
2:43
